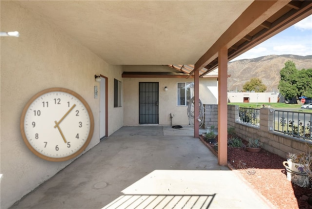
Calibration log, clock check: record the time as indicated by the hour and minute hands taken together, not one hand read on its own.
5:07
